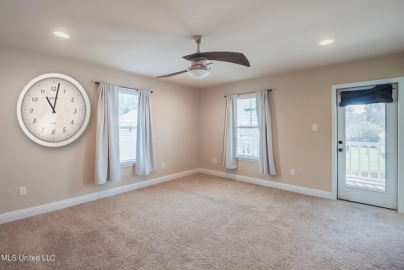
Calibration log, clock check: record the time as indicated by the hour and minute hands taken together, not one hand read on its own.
11:02
